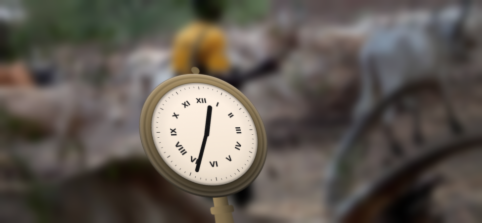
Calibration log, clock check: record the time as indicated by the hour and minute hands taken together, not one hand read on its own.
12:34
